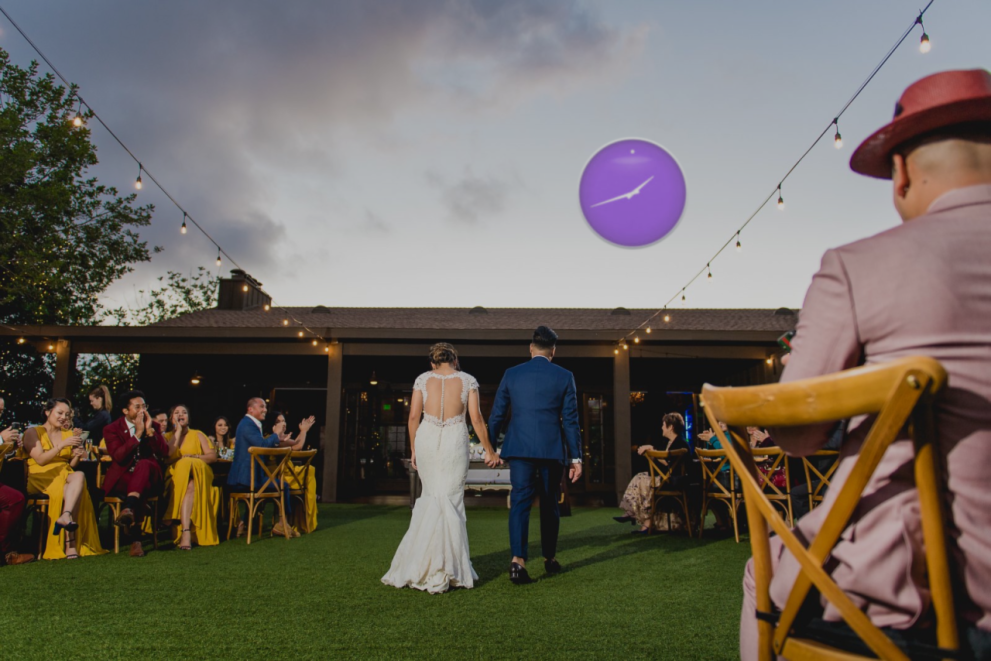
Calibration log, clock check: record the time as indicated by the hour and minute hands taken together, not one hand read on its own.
1:42
